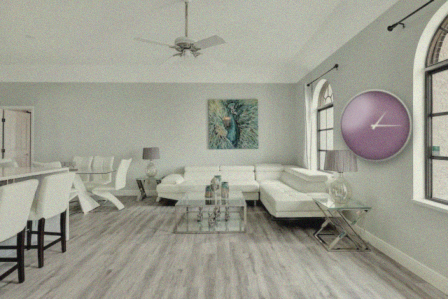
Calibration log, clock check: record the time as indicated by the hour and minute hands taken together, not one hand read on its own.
1:15
